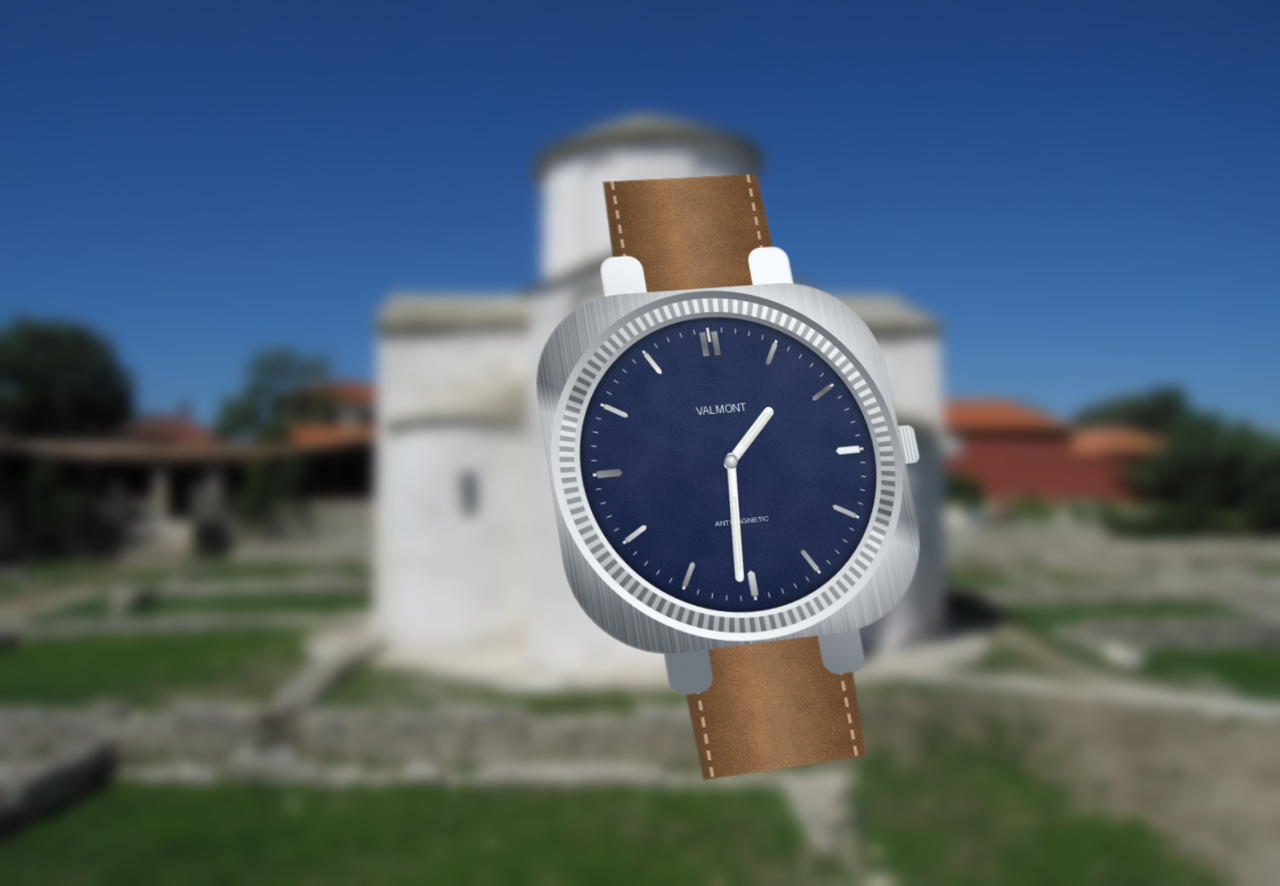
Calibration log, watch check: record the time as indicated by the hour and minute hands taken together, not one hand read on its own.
1:31
